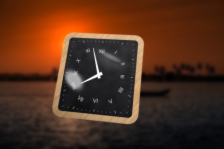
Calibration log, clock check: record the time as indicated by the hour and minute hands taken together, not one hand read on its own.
7:57
